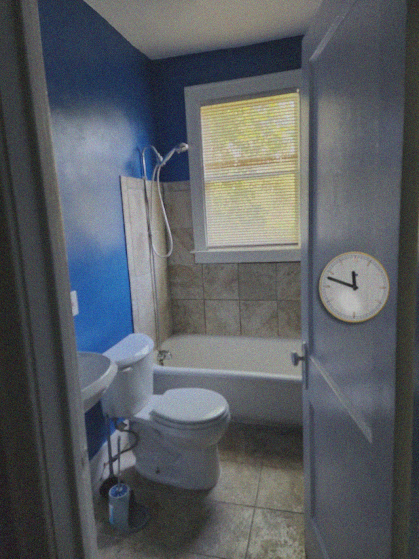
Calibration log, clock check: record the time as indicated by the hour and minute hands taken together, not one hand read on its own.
11:48
